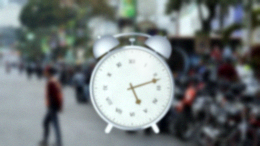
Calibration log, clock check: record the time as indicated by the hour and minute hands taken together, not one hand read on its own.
5:12
